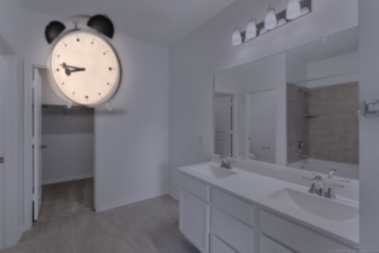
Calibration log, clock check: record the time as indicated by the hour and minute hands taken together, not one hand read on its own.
8:47
